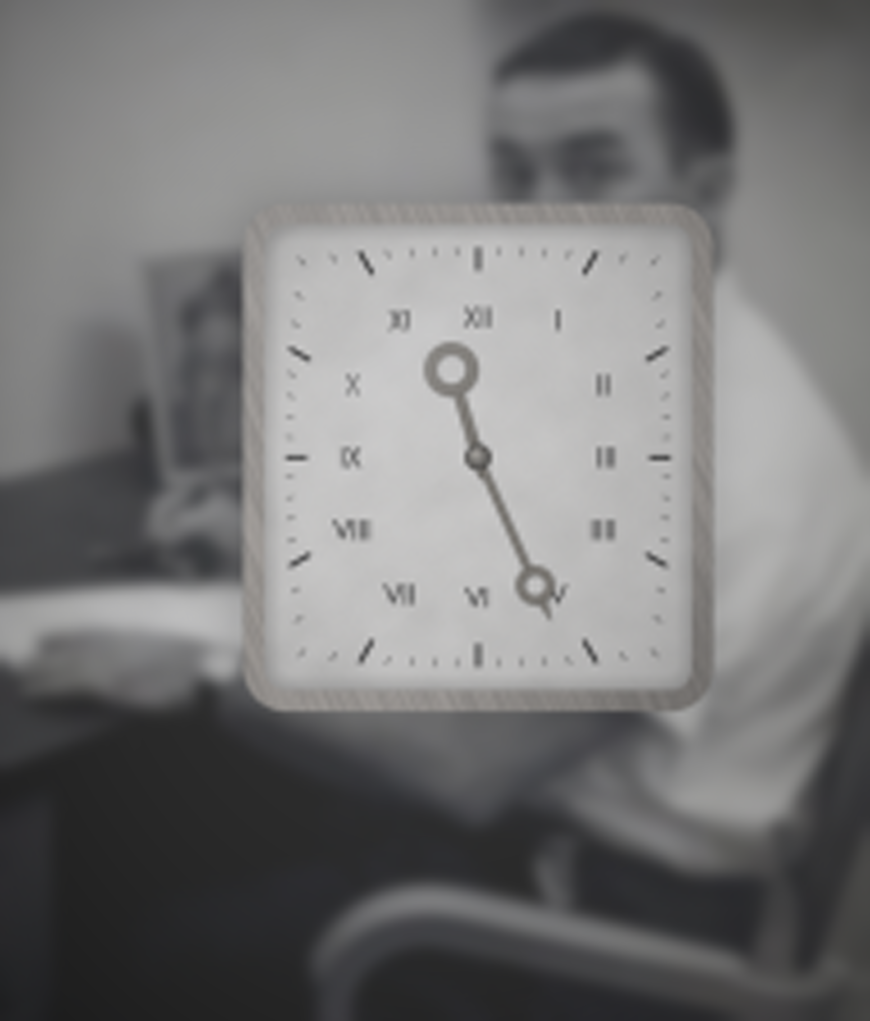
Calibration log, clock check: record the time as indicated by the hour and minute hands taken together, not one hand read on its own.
11:26
